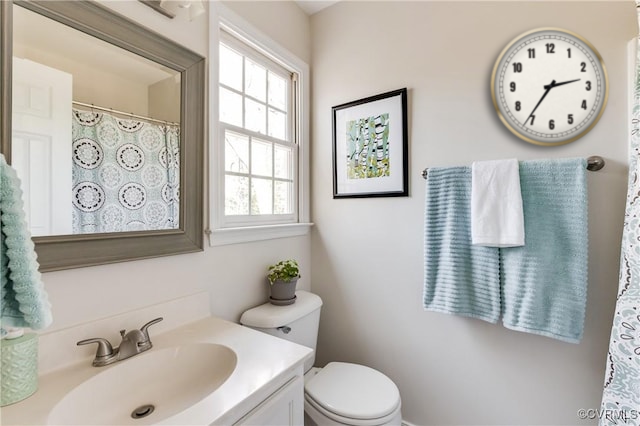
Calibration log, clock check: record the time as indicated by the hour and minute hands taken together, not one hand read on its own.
2:36
